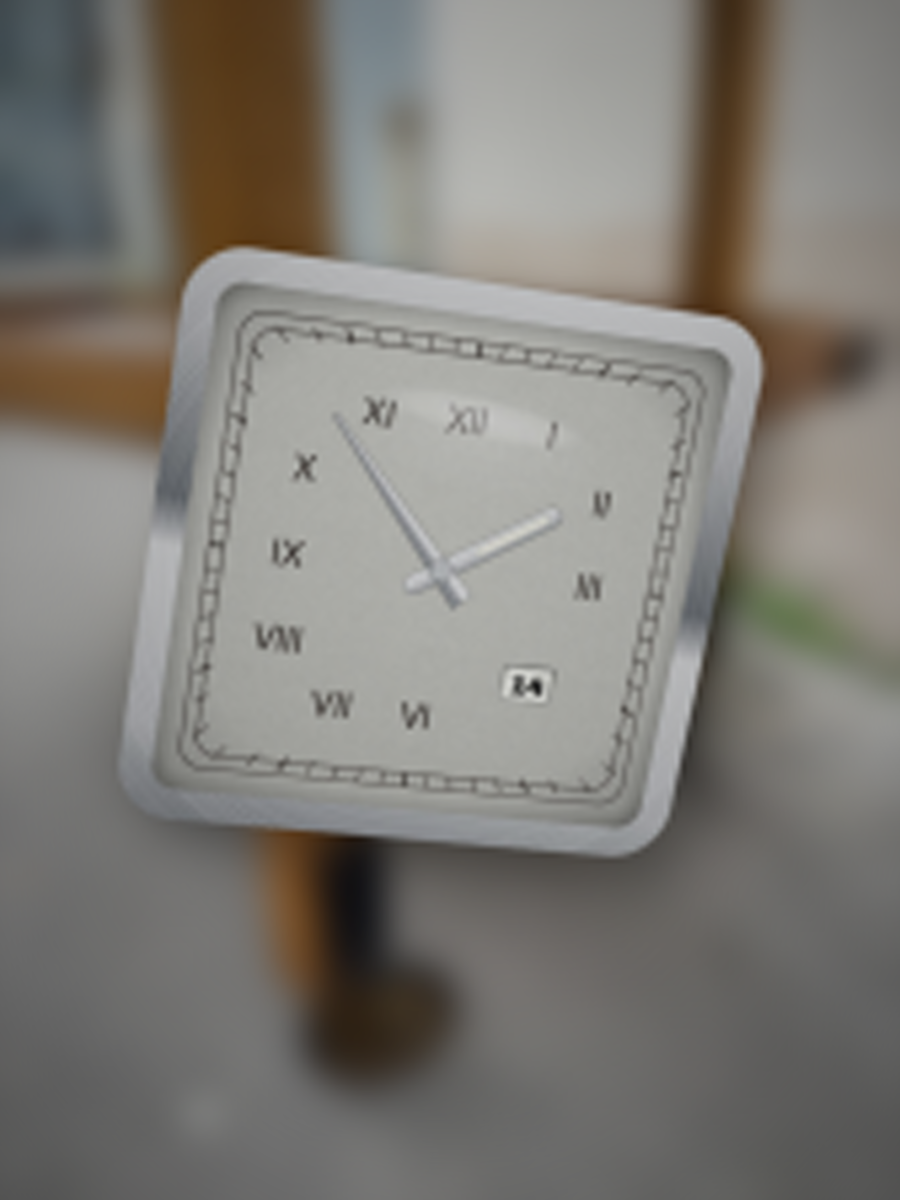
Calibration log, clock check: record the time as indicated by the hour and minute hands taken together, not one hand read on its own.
1:53
